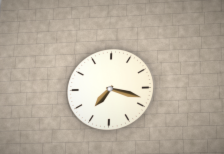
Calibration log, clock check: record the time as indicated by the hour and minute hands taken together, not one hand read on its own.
7:18
